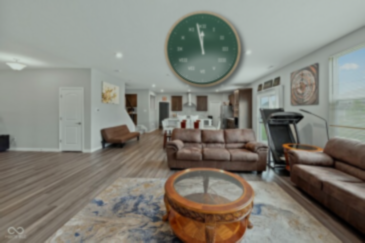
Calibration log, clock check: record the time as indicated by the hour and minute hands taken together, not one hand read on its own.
11:58
